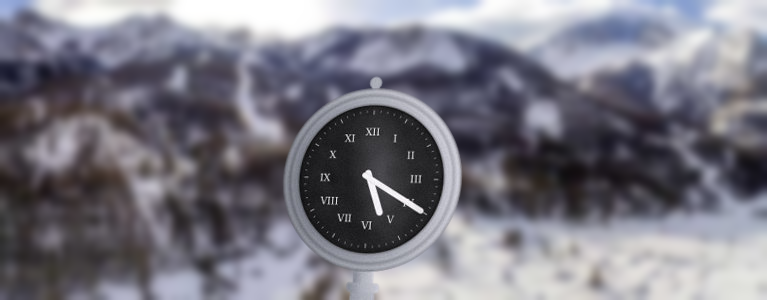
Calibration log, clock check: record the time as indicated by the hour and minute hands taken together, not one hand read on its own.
5:20
